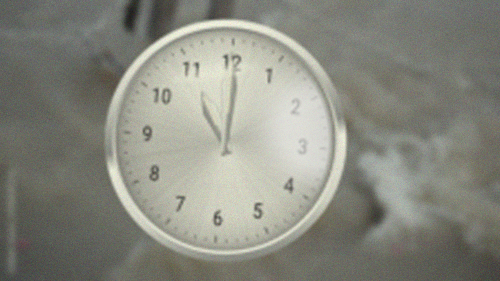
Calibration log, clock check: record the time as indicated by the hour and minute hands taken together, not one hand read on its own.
11:00
